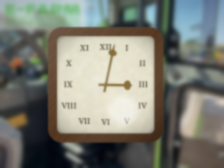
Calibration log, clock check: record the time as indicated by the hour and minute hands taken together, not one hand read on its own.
3:02
